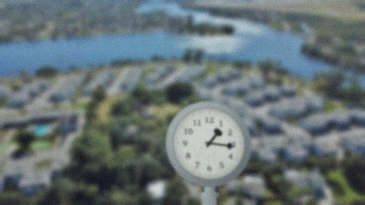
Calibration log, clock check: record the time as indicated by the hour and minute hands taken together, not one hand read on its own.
1:16
